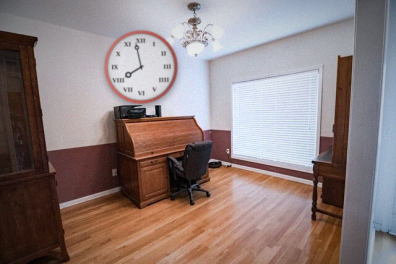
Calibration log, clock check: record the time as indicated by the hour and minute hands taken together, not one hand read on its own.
7:58
